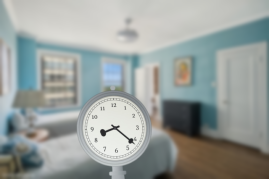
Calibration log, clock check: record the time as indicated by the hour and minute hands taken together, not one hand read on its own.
8:22
